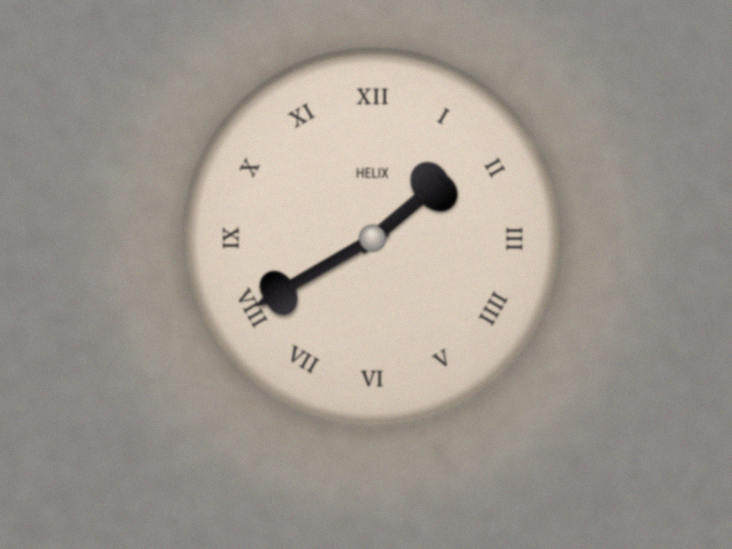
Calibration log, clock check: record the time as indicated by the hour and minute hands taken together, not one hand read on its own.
1:40
